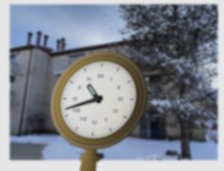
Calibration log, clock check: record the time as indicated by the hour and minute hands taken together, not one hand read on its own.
10:42
